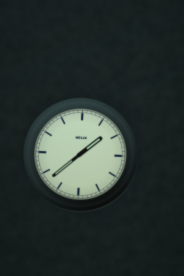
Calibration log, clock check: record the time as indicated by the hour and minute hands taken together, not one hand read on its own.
1:38
